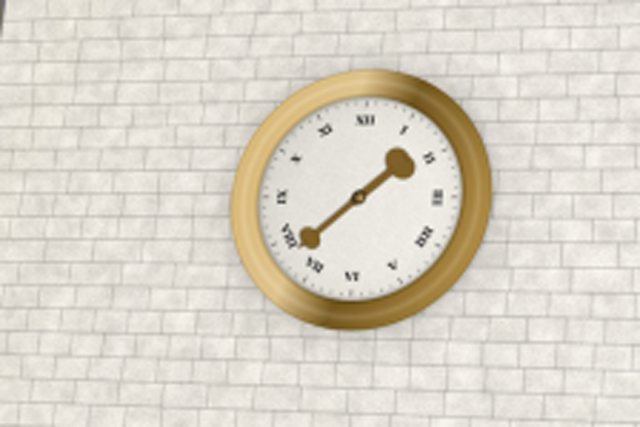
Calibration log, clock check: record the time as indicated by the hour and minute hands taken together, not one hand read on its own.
1:38
